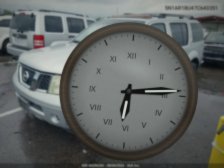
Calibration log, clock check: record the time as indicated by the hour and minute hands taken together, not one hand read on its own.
6:14
